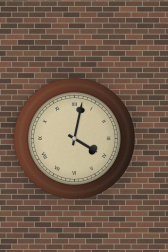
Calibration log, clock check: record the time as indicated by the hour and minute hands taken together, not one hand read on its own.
4:02
